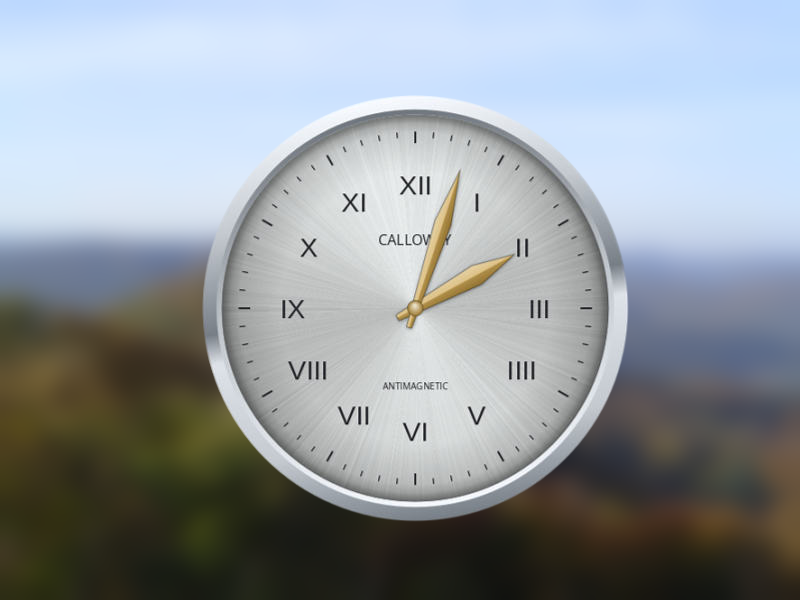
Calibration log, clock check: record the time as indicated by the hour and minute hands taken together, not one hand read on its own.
2:03
